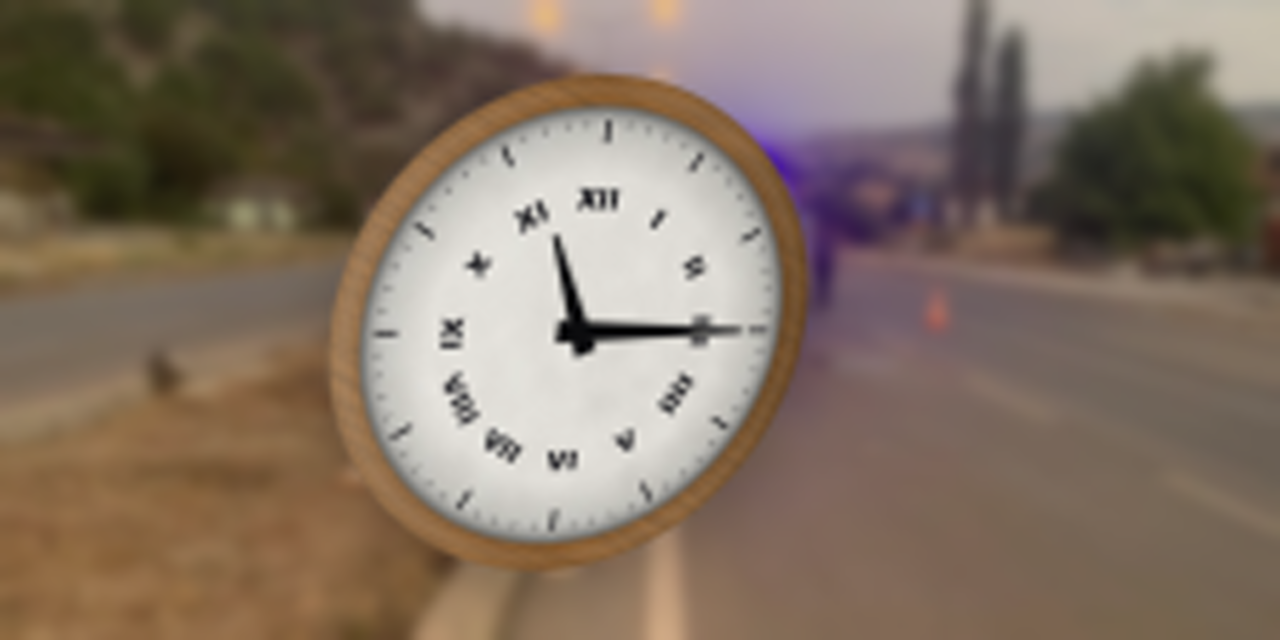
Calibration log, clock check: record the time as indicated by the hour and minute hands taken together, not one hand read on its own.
11:15
